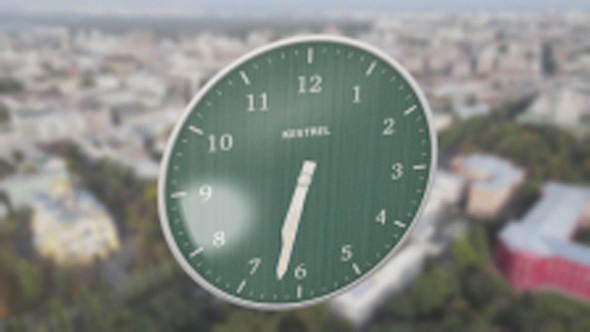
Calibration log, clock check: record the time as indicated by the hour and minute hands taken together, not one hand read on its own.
6:32
